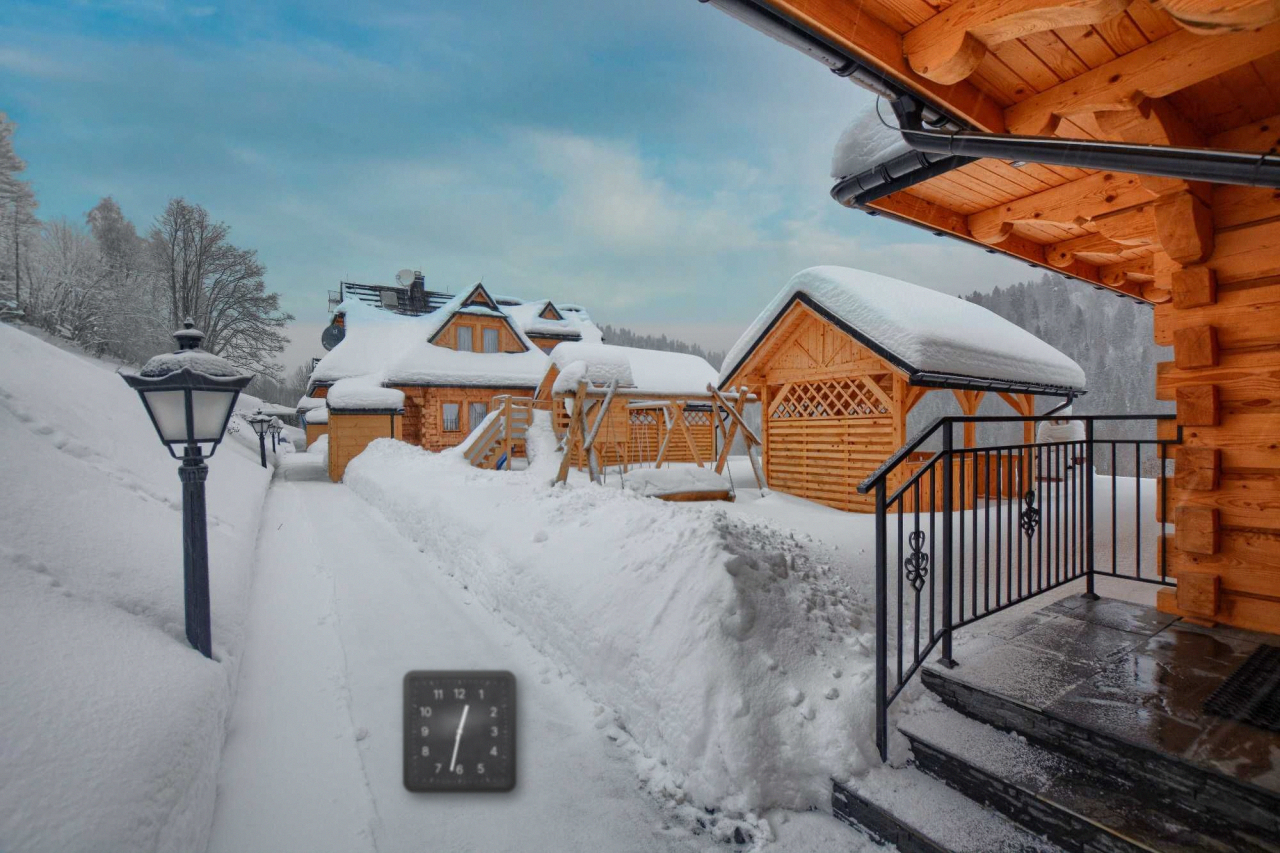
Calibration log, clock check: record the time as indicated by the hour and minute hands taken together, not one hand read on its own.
12:32
